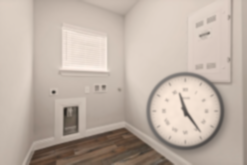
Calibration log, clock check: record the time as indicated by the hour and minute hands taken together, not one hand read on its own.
11:24
